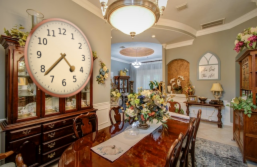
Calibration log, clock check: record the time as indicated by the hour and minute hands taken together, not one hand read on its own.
4:38
